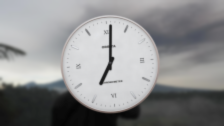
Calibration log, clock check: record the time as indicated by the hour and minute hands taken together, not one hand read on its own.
7:01
